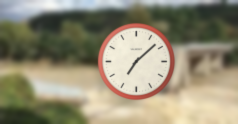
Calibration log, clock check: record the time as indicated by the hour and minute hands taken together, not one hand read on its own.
7:08
